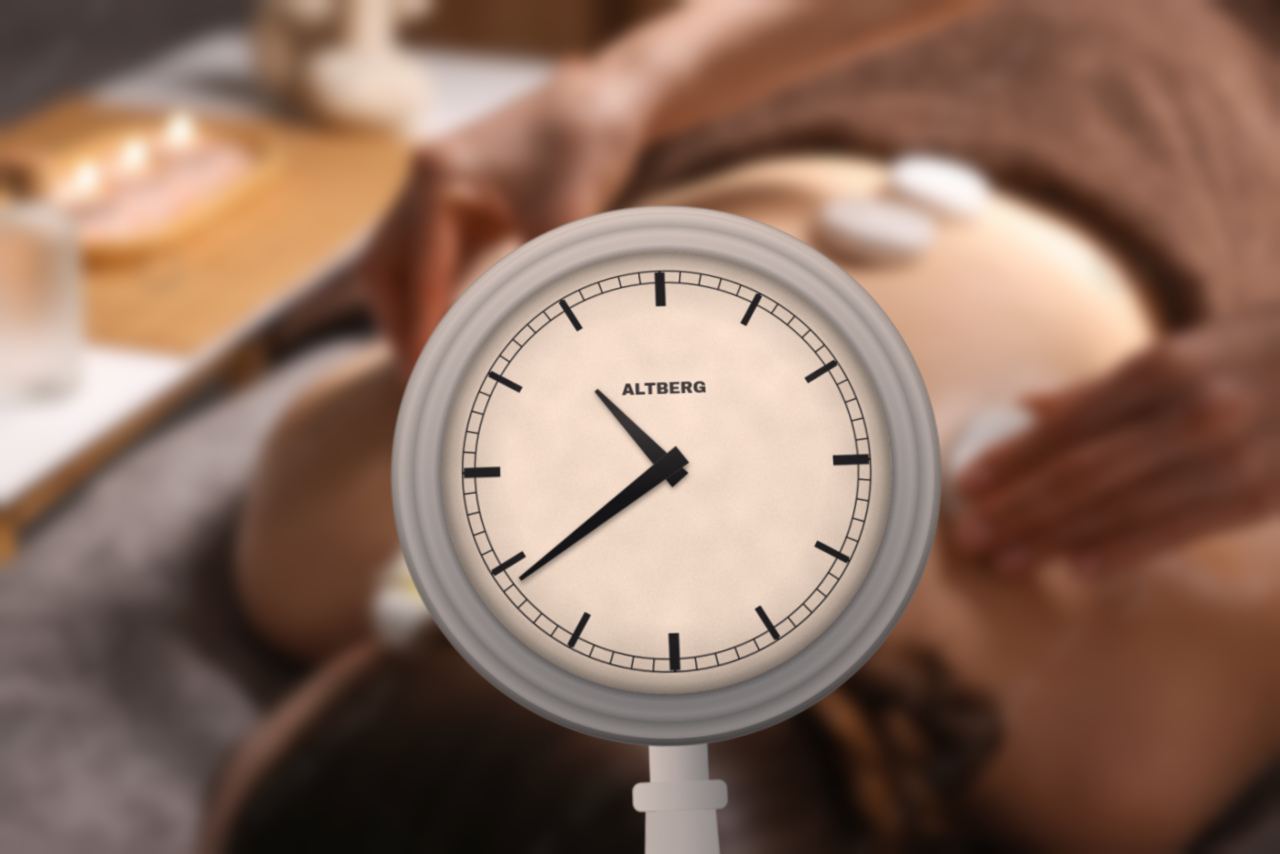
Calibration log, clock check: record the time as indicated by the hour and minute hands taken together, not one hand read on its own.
10:39
